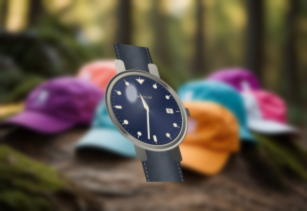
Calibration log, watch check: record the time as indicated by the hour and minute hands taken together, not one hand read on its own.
11:32
